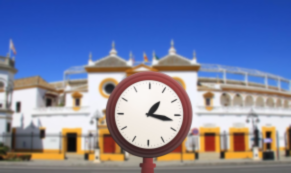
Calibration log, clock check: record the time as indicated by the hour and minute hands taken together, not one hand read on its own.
1:17
